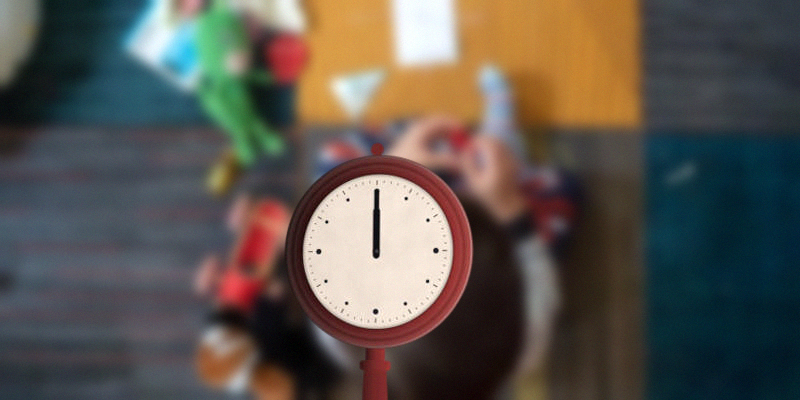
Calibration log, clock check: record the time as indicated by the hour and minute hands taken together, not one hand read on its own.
12:00
